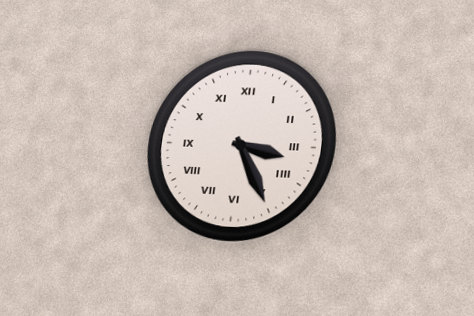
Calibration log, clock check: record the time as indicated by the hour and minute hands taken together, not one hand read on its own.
3:25
